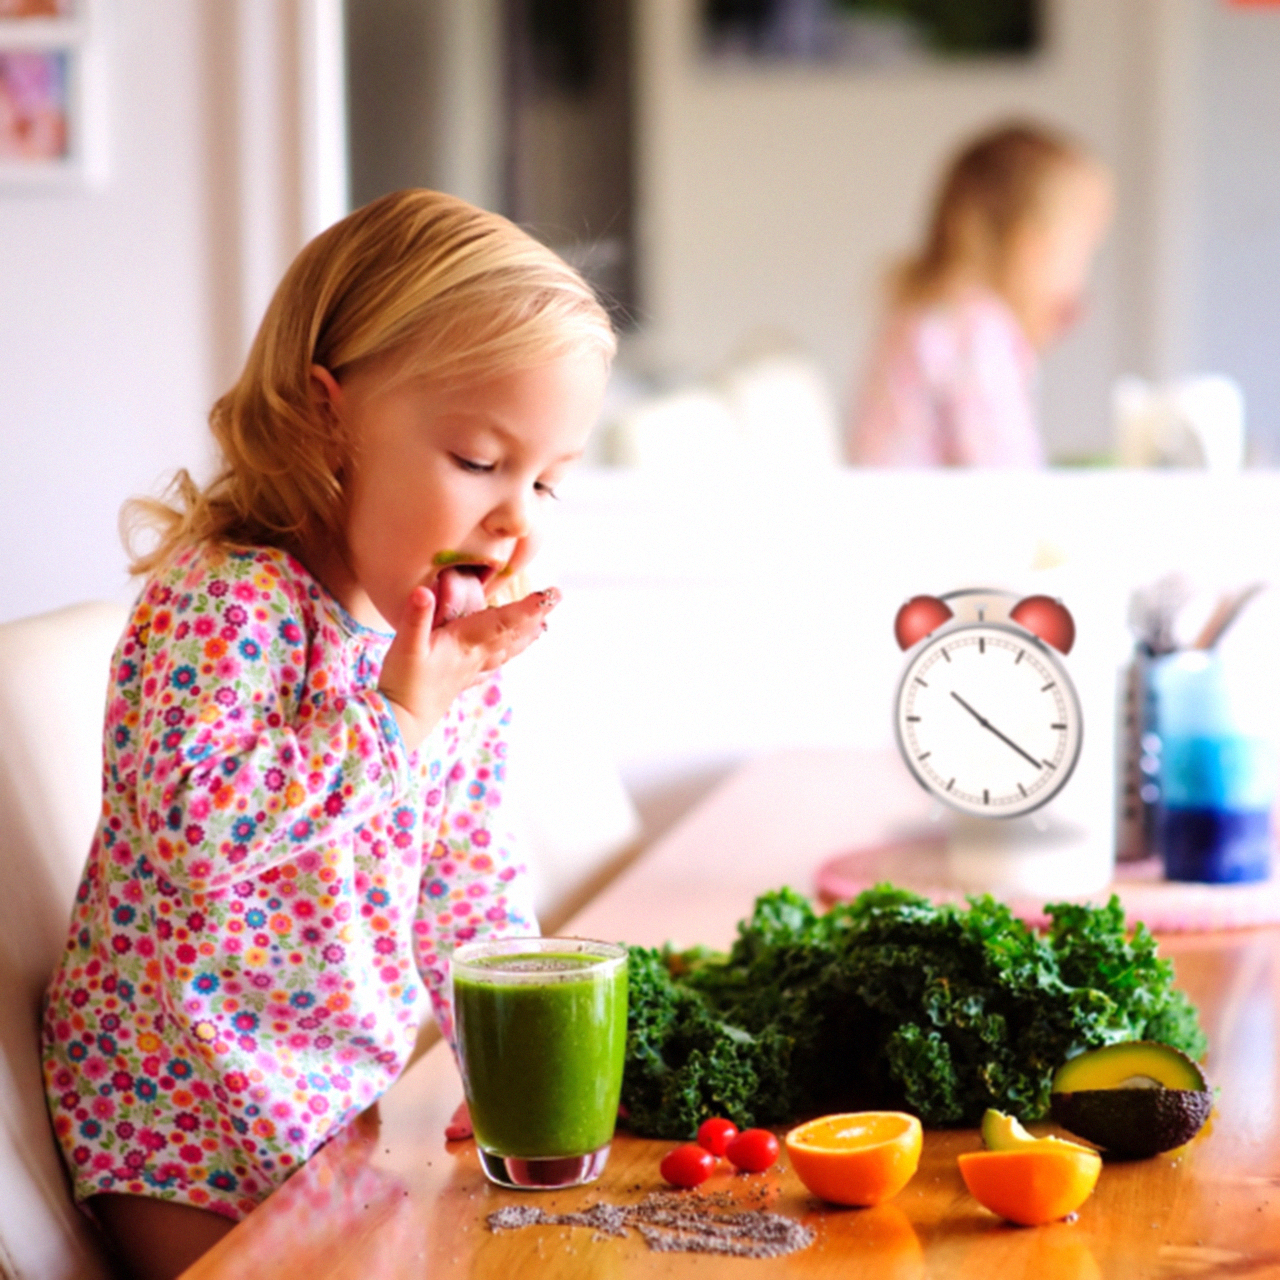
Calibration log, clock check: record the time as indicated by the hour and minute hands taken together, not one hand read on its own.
10:21
